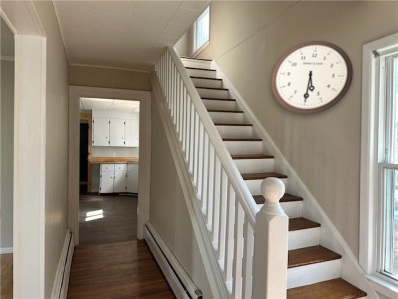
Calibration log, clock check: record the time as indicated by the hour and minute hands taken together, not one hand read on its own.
5:30
